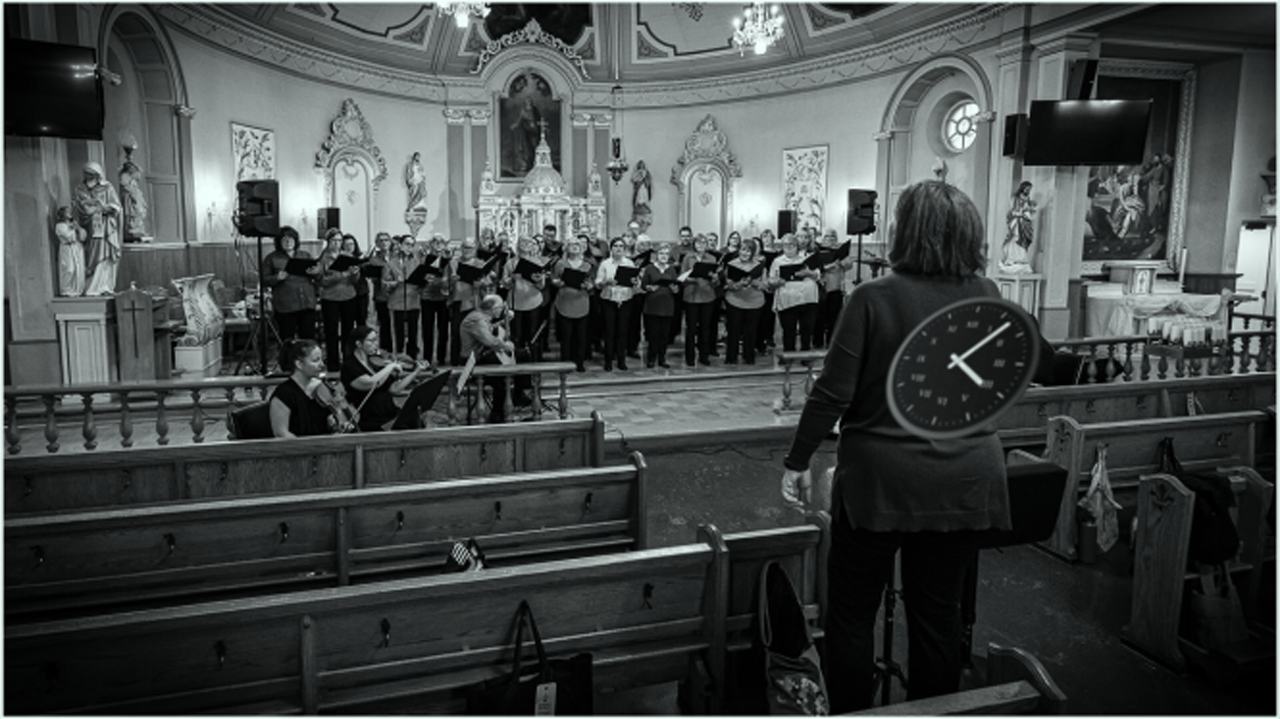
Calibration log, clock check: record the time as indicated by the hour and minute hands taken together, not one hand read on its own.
4:07
